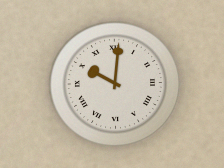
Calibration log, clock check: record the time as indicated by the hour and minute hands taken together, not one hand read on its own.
10:01
